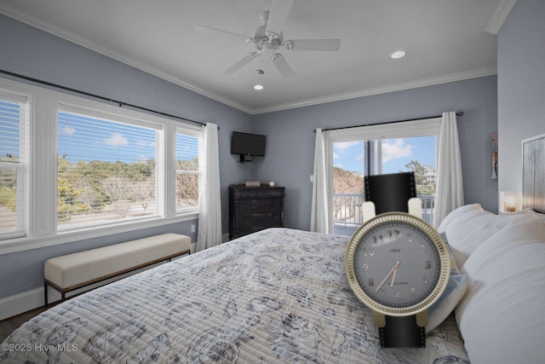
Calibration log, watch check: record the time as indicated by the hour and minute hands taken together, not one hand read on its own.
6:37
